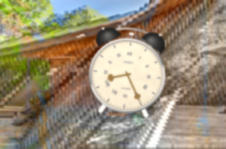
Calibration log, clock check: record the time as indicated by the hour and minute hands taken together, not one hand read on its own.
8:25
